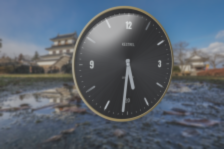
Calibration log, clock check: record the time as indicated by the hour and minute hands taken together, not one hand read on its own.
5:31
